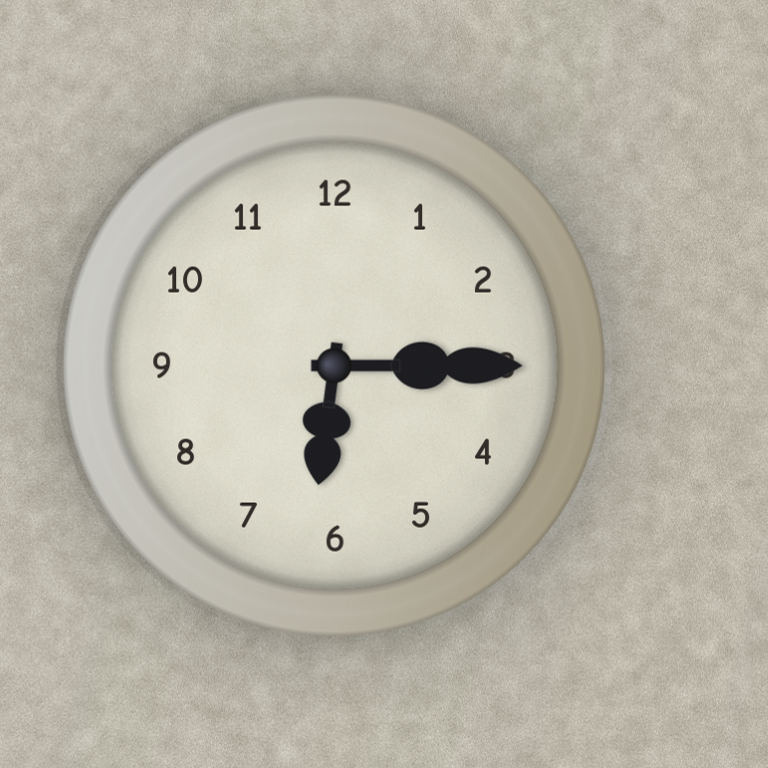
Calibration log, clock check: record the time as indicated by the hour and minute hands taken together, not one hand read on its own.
6:15
